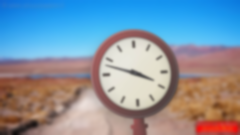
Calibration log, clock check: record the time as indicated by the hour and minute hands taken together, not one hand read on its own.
3:48
